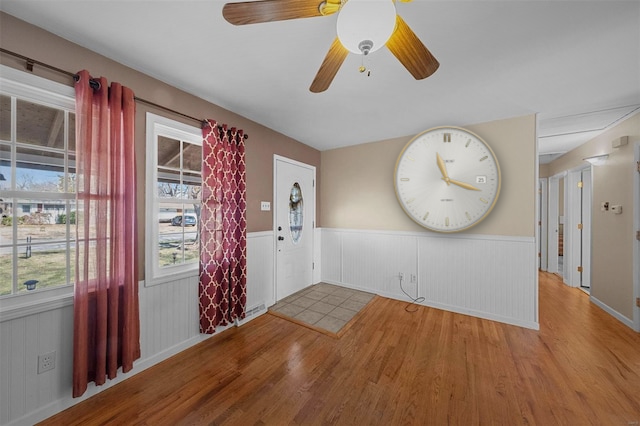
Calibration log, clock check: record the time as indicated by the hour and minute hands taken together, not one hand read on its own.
11:18
